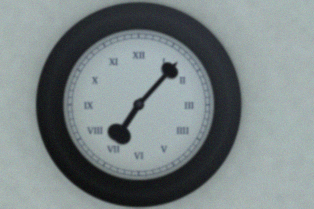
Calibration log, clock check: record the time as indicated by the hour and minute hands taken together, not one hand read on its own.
7:07
